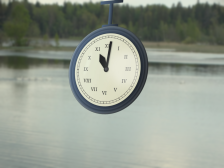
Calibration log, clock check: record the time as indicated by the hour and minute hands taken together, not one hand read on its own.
11:01
